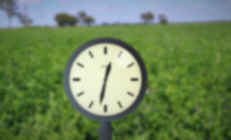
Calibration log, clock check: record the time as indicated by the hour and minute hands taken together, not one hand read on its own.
12:32
